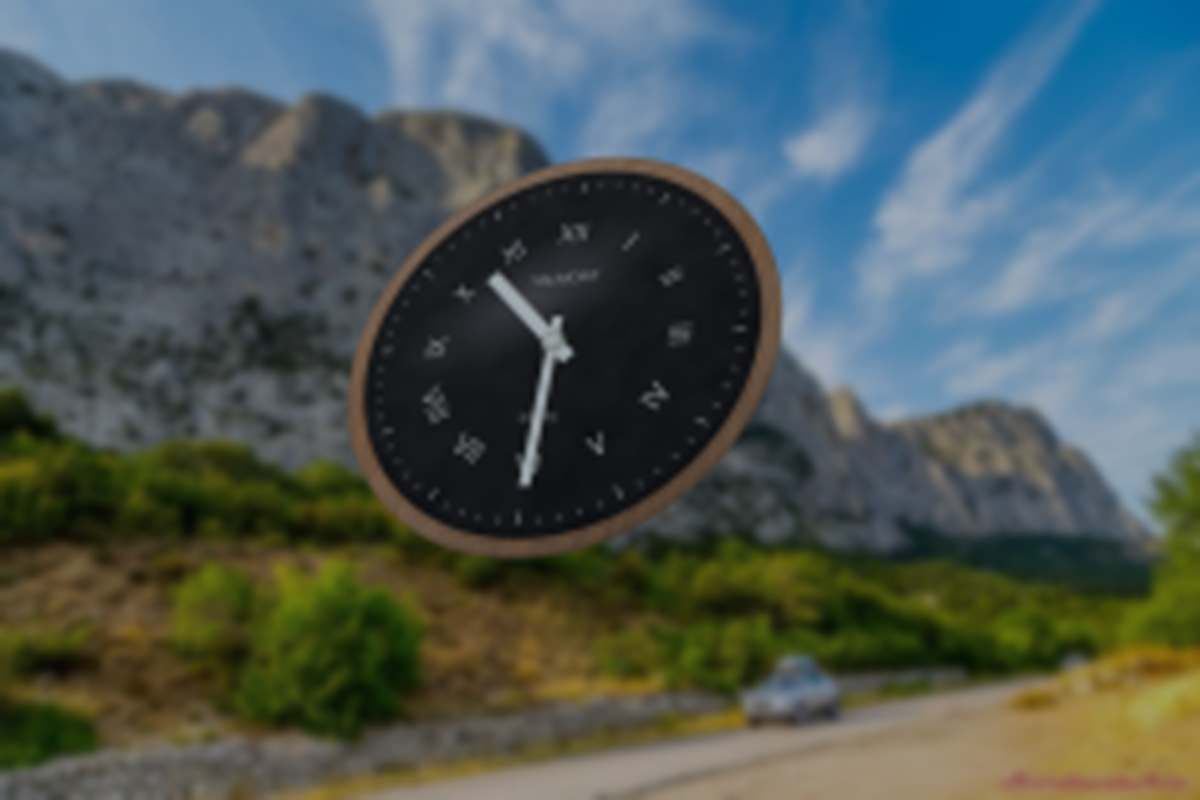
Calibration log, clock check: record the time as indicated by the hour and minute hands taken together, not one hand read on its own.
10:30
